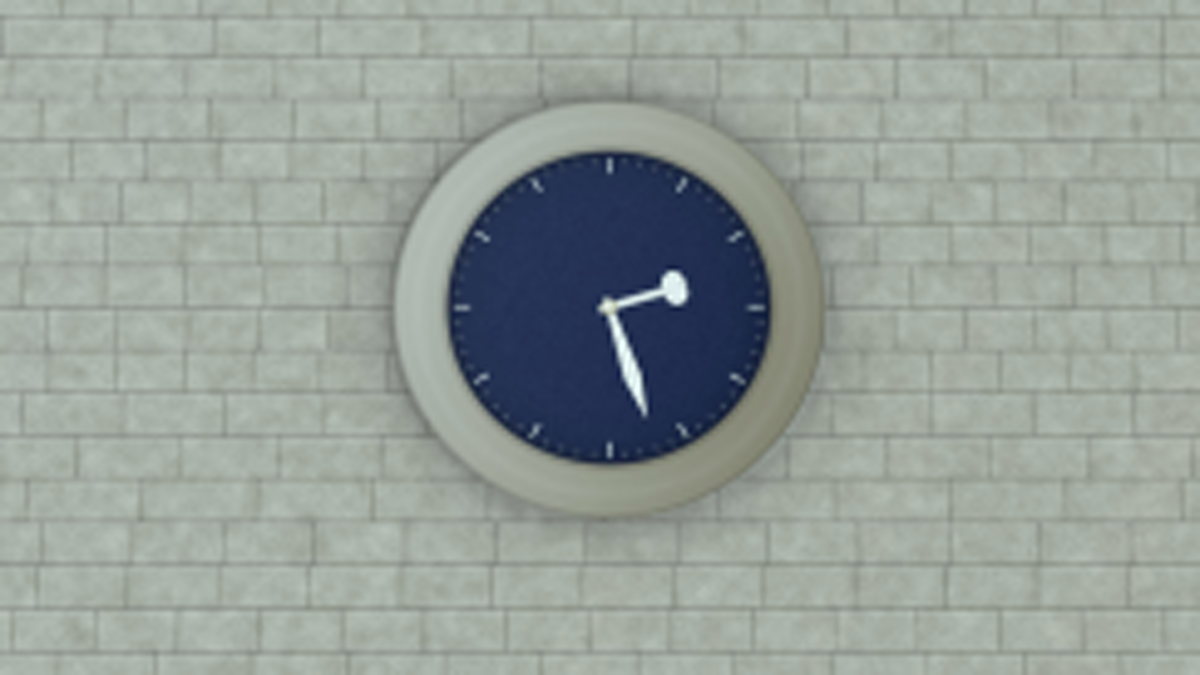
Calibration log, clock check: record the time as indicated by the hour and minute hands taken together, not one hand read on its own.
2:27
